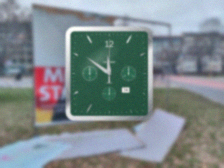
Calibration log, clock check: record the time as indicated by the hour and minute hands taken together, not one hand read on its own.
11:51
